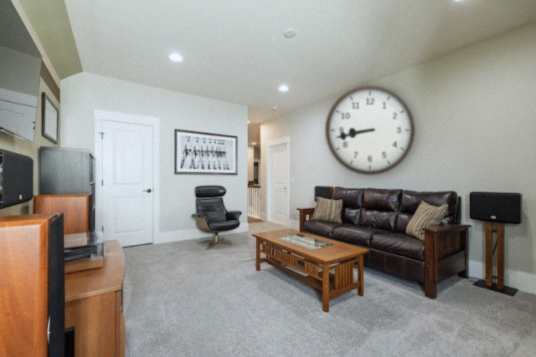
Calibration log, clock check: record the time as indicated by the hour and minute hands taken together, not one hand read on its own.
8:43
